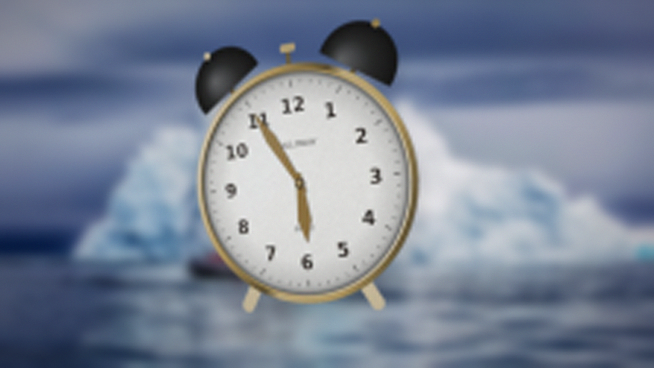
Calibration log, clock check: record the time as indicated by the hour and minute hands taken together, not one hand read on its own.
5:55
